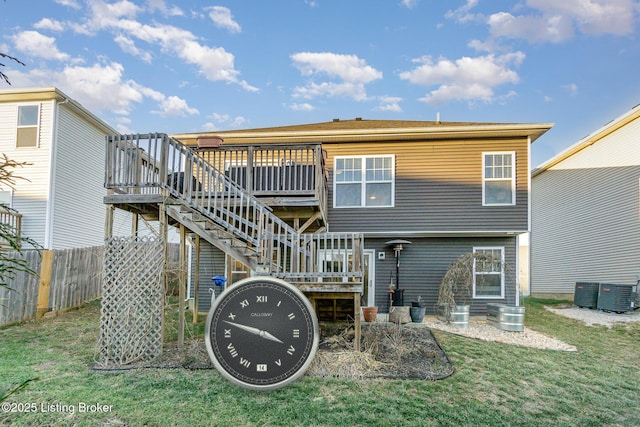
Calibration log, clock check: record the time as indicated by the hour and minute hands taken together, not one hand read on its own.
3:48
